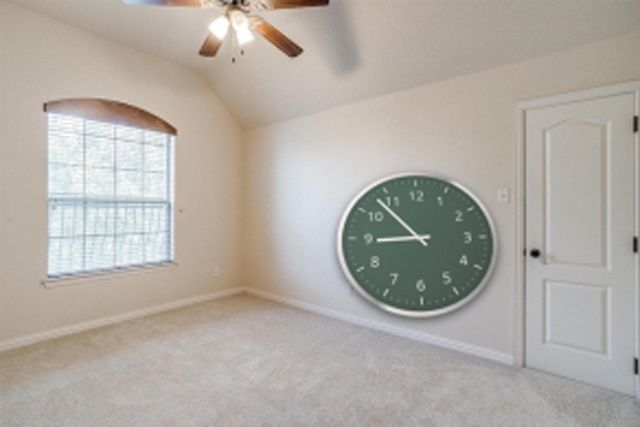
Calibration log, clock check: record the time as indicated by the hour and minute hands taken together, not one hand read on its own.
8:53
